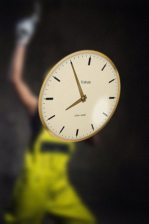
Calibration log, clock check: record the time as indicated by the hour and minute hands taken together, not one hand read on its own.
7:55
